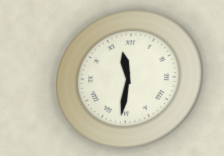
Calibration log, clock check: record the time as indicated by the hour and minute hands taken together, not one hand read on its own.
11:31
